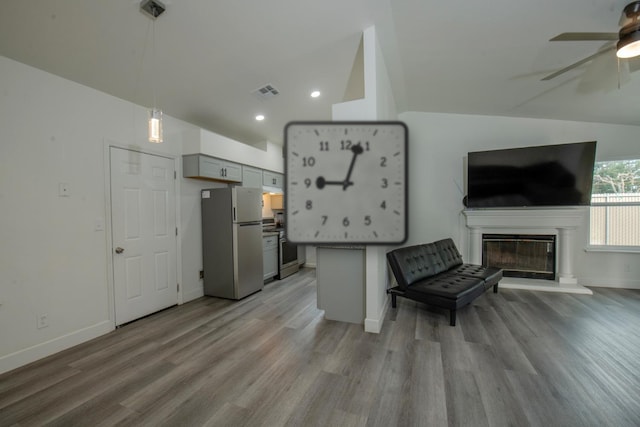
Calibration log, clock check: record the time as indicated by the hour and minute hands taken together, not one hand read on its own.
9:03
